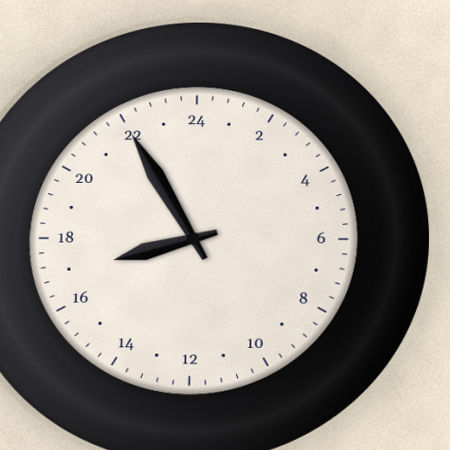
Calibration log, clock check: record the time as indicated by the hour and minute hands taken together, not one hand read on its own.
16:55
